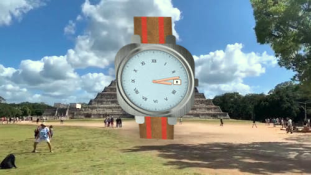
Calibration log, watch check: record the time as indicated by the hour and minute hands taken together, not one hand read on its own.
3:13
